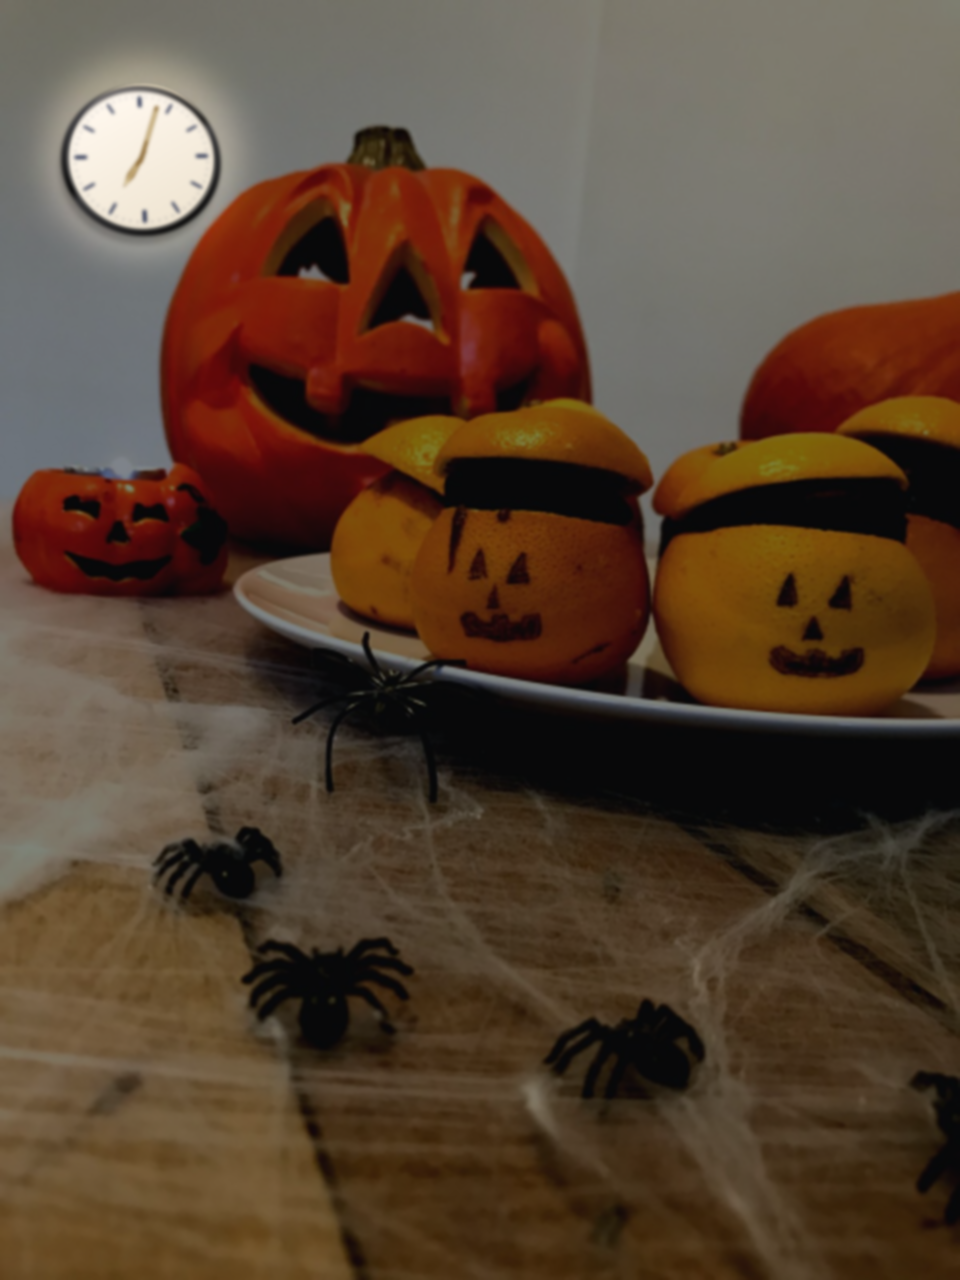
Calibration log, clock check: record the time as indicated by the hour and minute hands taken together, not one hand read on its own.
7:03
